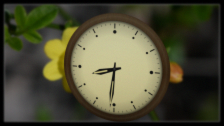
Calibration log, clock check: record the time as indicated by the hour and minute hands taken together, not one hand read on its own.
8:31
